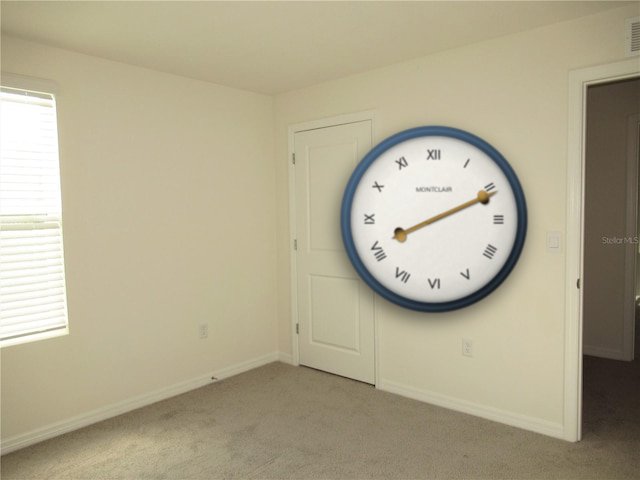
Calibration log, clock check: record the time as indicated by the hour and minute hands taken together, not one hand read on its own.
8:11
